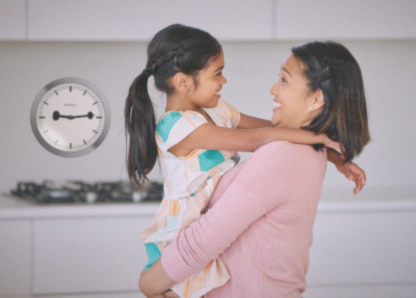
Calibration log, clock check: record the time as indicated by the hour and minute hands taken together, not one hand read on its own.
9:14
